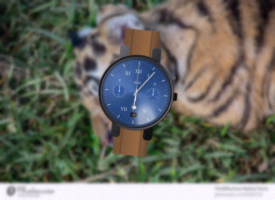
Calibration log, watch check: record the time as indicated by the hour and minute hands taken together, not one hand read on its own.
6:06
